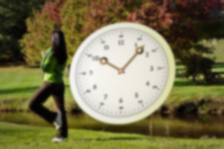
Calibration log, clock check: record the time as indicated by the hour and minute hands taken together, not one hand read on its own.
10:07
